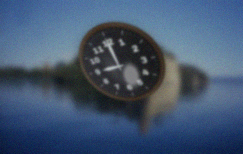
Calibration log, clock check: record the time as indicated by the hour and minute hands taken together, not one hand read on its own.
9:00
